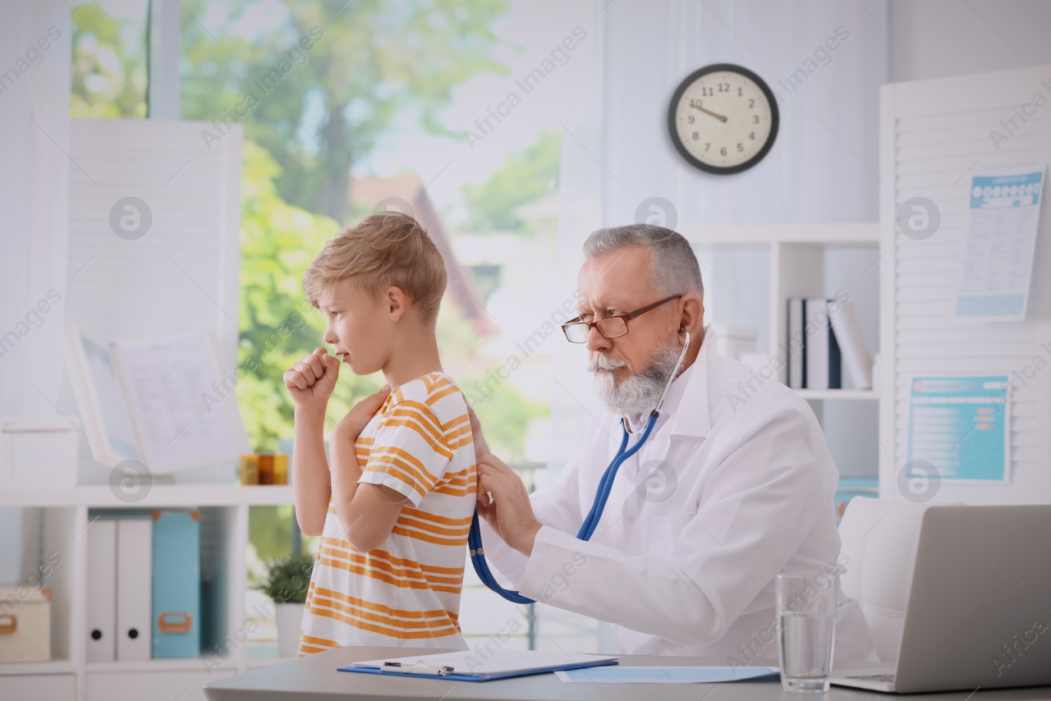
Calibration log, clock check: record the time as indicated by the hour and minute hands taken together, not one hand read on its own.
9:49
